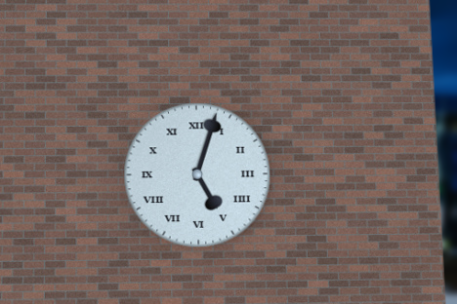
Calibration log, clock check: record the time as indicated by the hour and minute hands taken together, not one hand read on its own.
5:03
